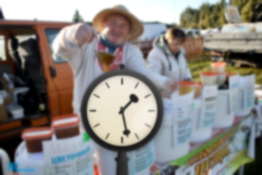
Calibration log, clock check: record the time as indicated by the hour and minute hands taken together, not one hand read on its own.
1:28
